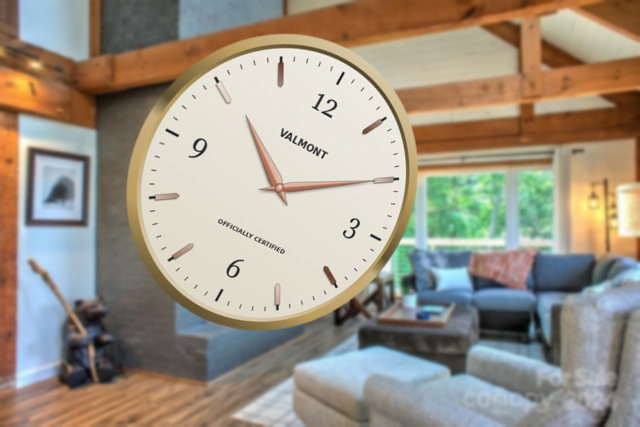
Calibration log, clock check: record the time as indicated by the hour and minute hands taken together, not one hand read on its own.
10:10
